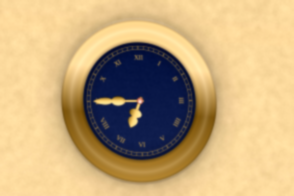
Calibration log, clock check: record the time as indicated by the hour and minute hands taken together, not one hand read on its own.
6:45
